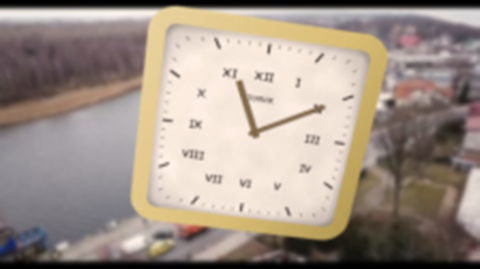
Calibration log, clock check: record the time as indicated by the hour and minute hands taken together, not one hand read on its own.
11:10
